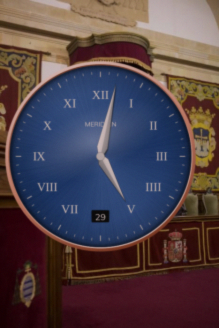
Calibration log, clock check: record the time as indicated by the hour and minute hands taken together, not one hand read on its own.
5:02
